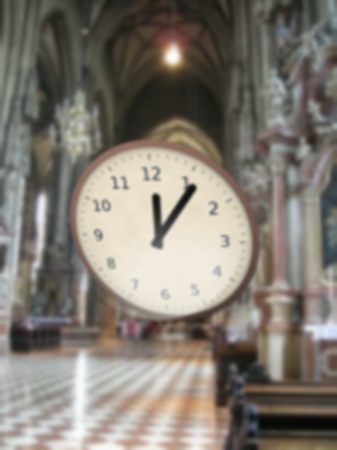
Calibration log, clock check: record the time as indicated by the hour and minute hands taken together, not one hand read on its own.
12:06
